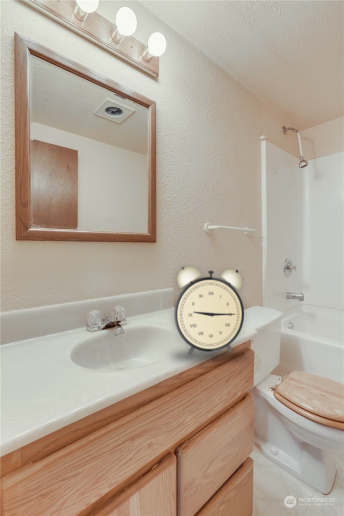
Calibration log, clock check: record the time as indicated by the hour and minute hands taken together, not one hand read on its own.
9:15
